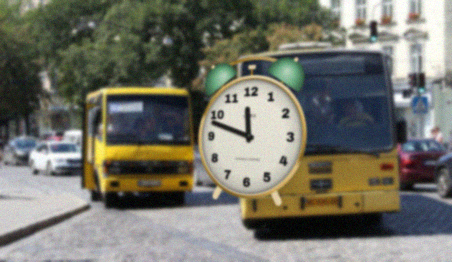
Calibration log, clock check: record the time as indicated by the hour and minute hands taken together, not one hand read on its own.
11:48
